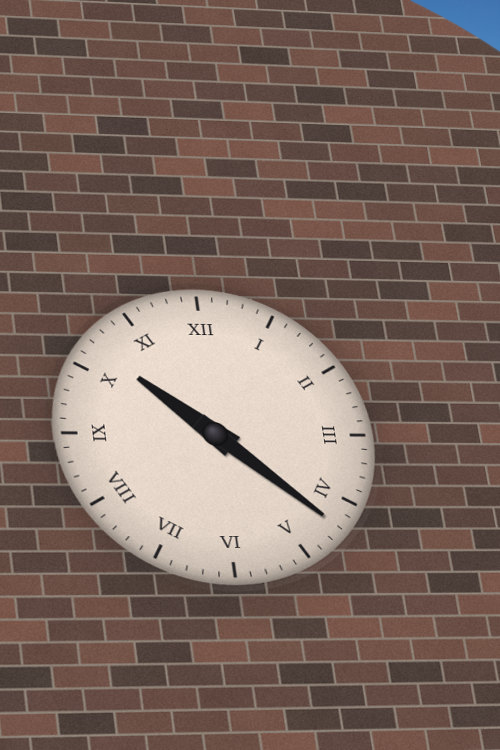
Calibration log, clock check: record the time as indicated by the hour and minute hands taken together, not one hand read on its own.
10:22
